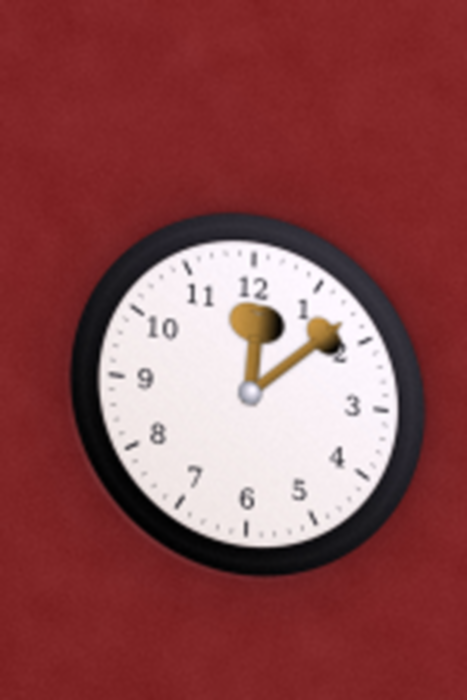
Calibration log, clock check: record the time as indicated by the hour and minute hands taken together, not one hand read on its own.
12:08
